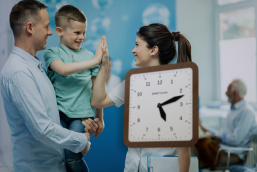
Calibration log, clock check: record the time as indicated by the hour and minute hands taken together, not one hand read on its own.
5:12
